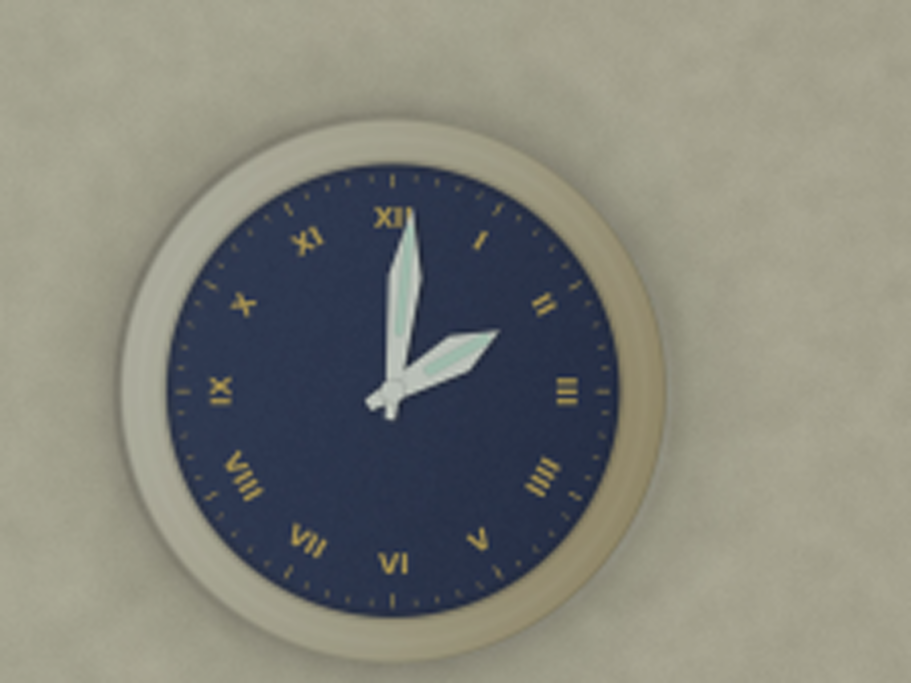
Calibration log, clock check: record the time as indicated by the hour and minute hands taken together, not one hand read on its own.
2:01
